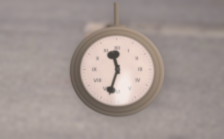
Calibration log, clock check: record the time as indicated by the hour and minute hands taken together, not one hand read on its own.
11:33
